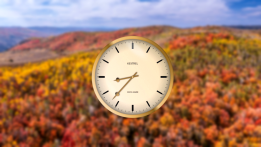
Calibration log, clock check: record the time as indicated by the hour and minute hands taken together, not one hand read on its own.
8:37
